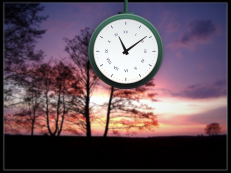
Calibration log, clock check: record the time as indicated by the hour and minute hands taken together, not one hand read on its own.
11:09
